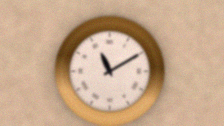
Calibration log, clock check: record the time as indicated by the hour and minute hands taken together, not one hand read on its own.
11:10
